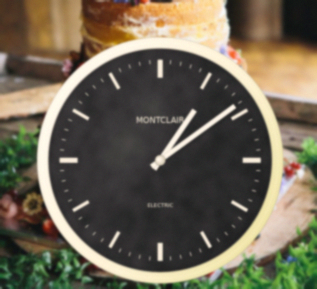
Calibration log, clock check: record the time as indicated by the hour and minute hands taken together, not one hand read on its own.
1:09
